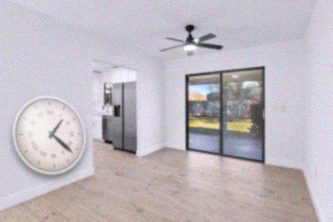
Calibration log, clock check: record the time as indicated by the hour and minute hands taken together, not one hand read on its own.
1:22
